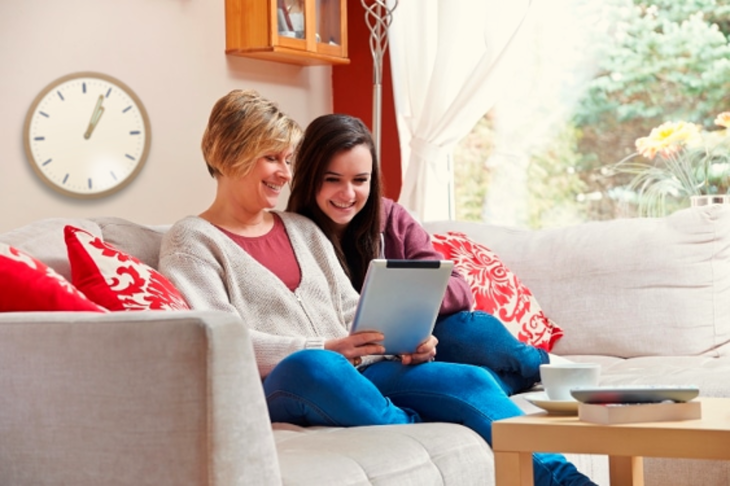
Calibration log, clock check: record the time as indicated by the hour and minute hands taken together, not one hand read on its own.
1:04
